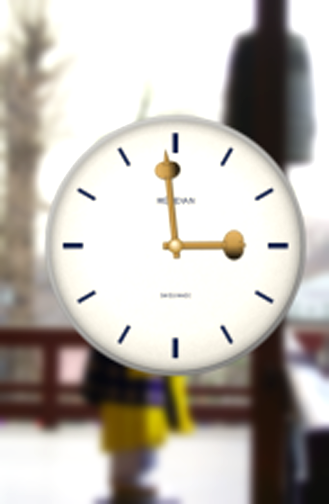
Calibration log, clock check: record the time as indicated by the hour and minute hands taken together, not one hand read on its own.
2:59
